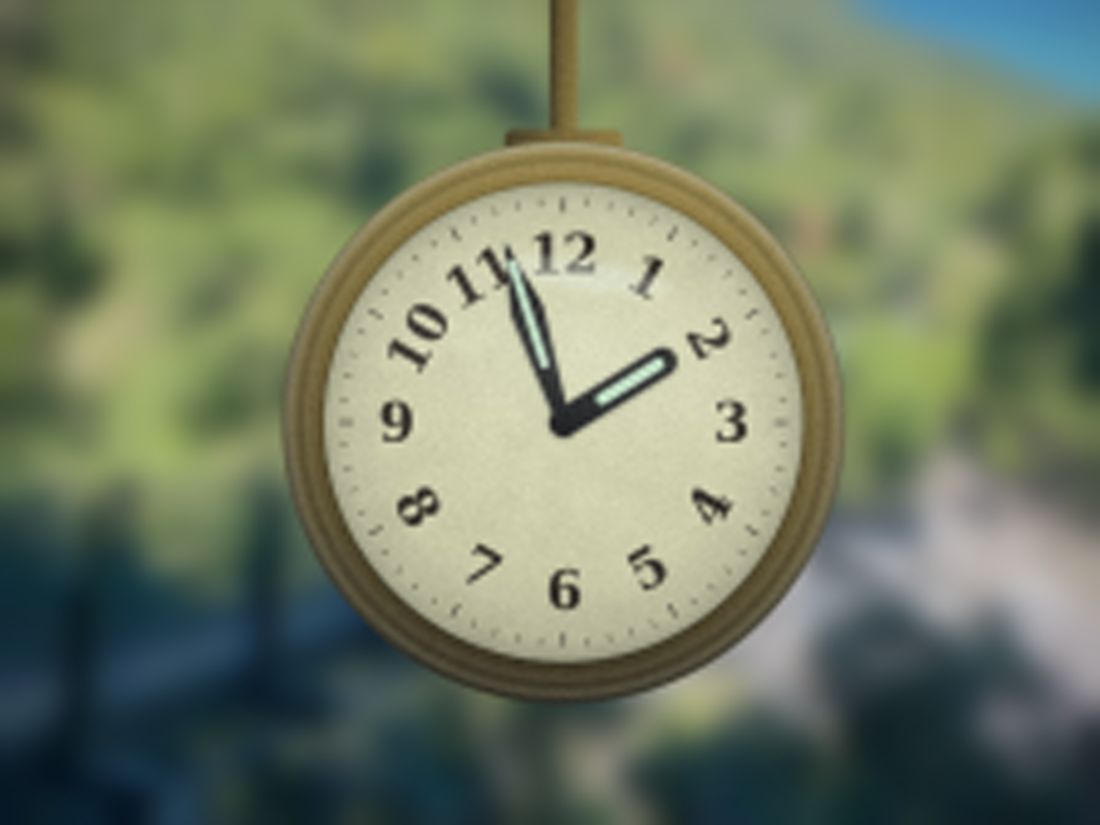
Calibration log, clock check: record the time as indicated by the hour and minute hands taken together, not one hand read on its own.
1:57
